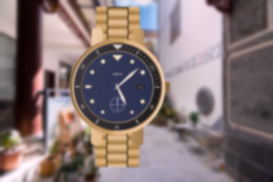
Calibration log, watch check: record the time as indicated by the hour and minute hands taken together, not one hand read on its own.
5:08
